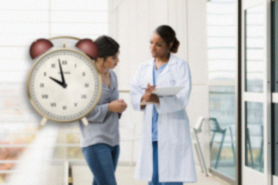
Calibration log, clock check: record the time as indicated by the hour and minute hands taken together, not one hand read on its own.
9:58
